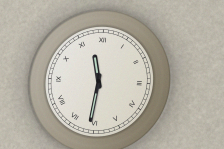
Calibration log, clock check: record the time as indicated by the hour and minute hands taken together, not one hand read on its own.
11:31
